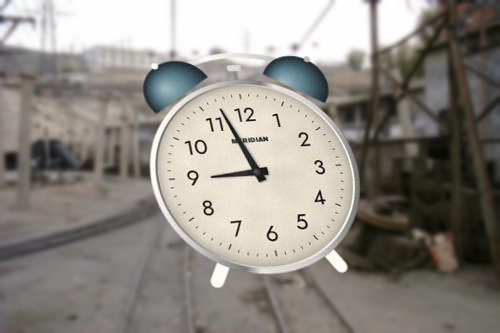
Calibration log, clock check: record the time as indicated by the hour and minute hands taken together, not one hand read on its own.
8:57
